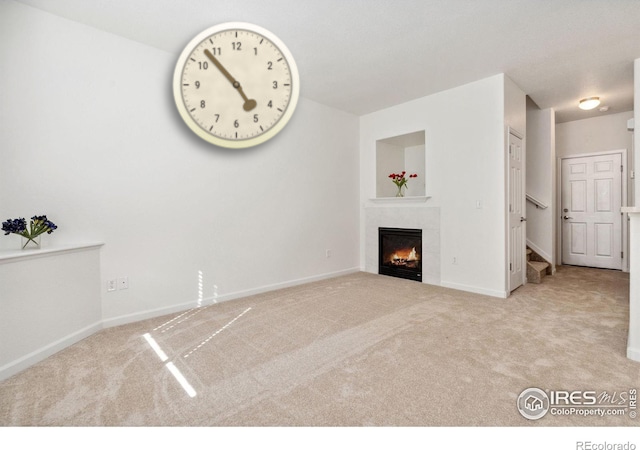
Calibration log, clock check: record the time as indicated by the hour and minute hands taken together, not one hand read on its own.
4:53
